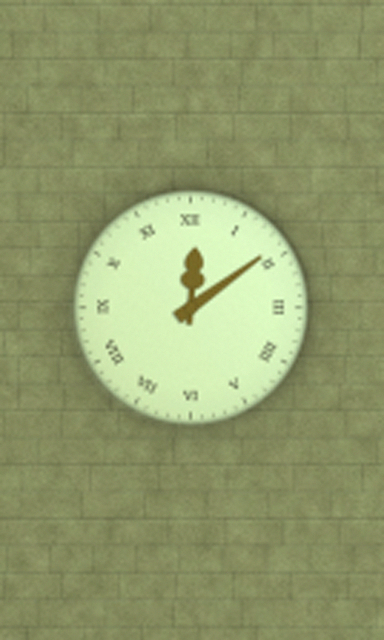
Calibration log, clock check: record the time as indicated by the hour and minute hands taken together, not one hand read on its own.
12:09
